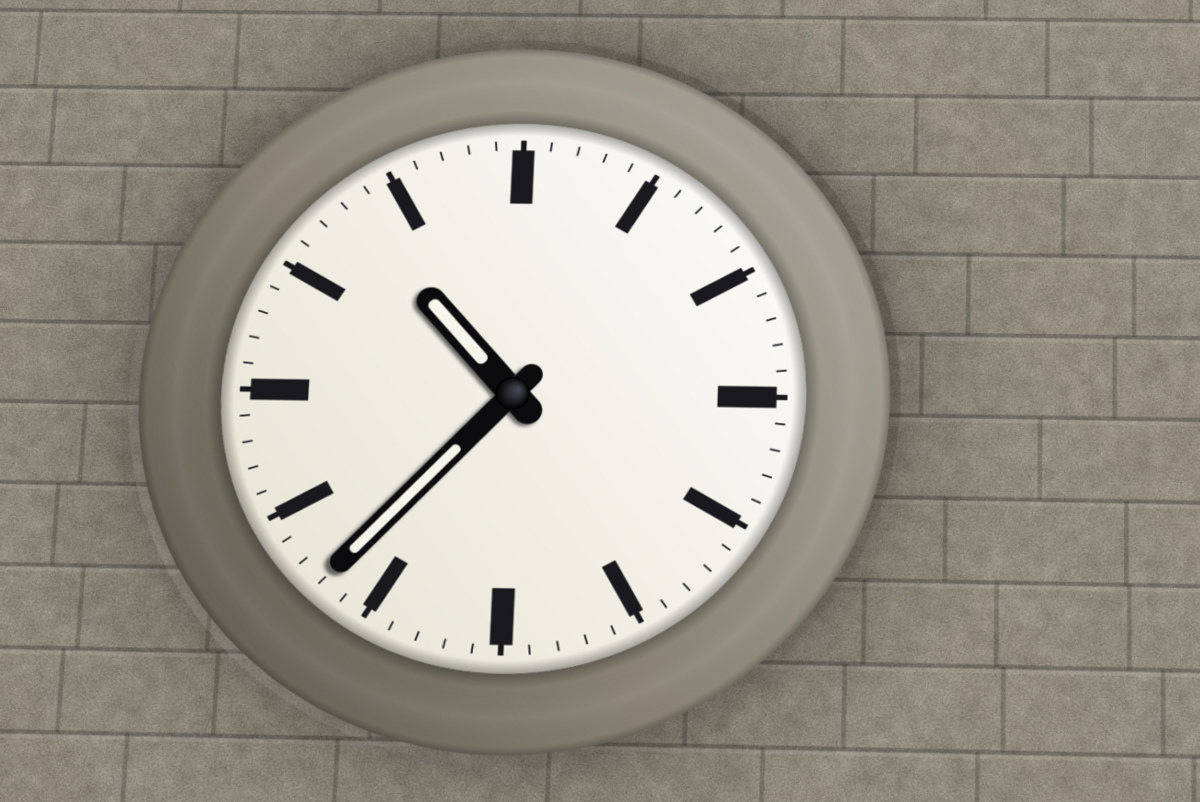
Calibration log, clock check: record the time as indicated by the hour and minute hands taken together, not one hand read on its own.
10:37
